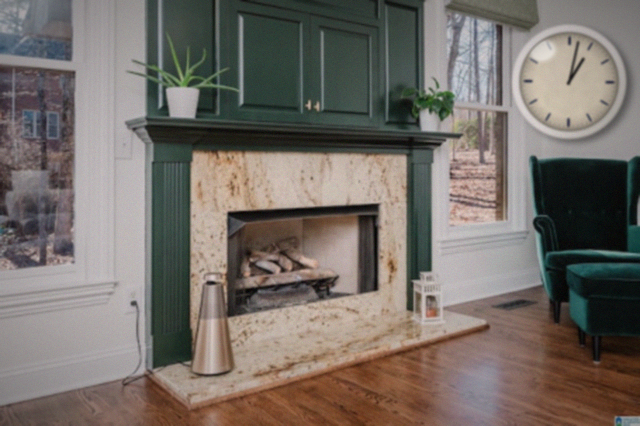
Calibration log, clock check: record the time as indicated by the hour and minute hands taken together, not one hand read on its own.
1:02
